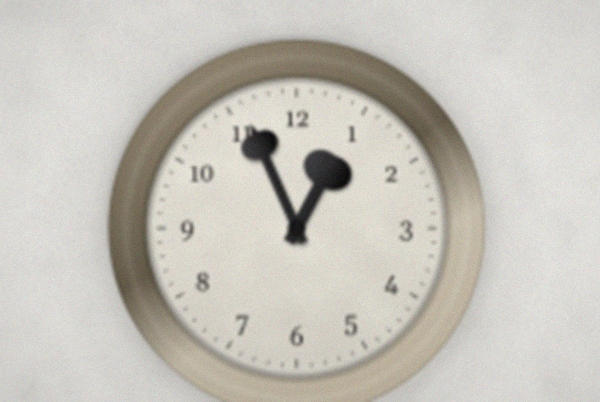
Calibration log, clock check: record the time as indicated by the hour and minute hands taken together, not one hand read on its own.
12:56
